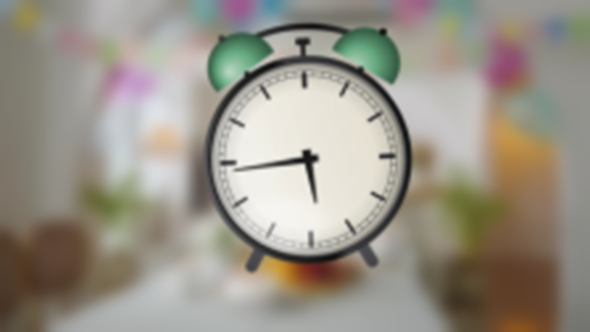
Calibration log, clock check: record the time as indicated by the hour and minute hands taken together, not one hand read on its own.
5:44
